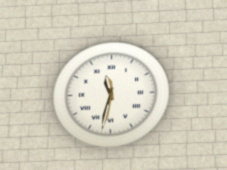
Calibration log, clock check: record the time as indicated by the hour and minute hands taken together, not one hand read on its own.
11:32
